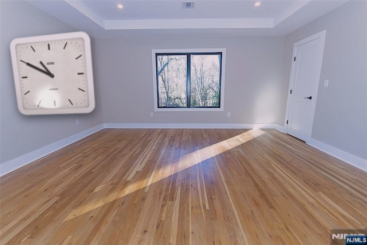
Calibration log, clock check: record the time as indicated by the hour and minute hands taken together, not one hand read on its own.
10:50
